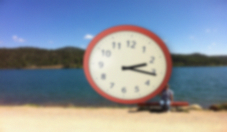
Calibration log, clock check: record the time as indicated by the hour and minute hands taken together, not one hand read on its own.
2:16
